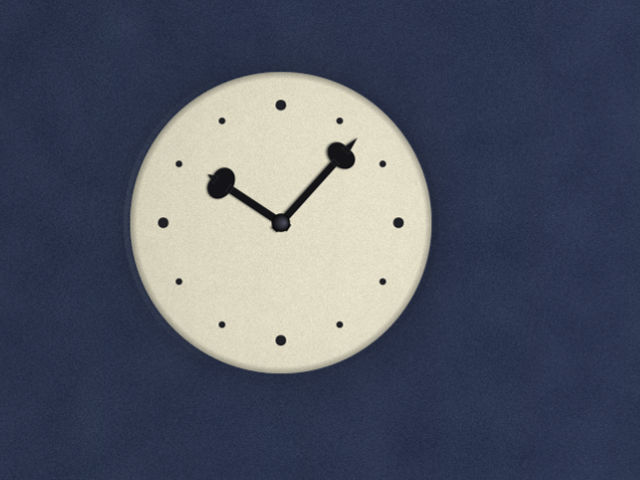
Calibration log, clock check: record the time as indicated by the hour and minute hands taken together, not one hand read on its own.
10:07
